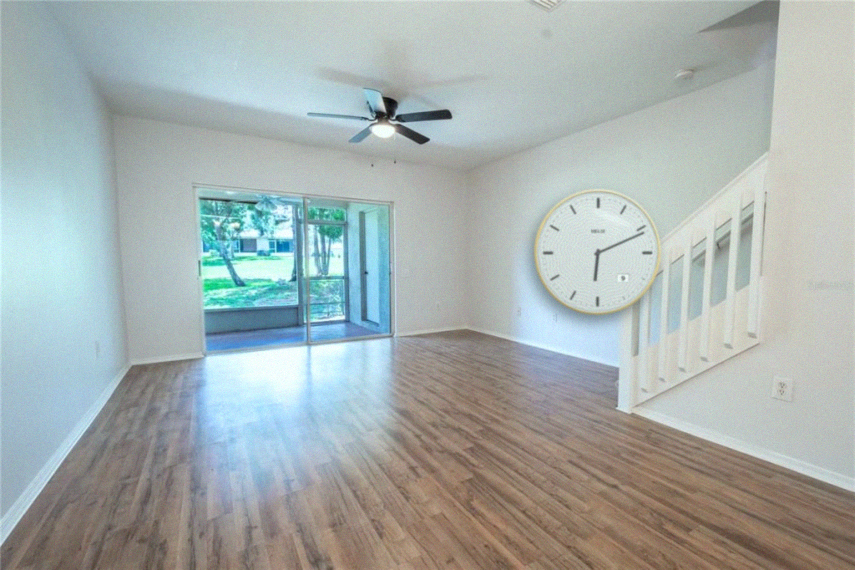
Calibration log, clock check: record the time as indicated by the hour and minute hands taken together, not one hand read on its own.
6:11
